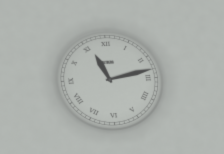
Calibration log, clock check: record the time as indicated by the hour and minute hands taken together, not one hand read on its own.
11:13
